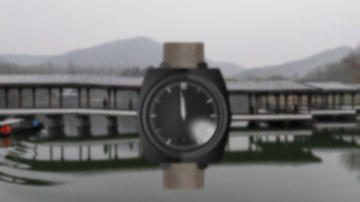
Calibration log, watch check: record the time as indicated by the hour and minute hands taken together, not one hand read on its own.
11:59
